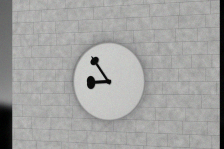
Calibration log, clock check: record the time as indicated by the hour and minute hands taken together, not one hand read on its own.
8:54
